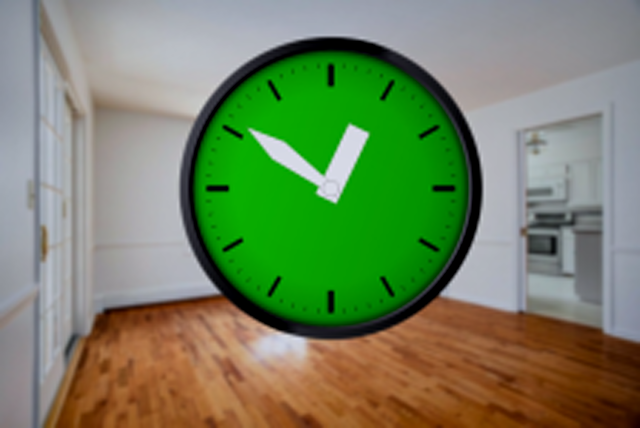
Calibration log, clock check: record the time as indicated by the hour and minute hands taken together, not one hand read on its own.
12:51
